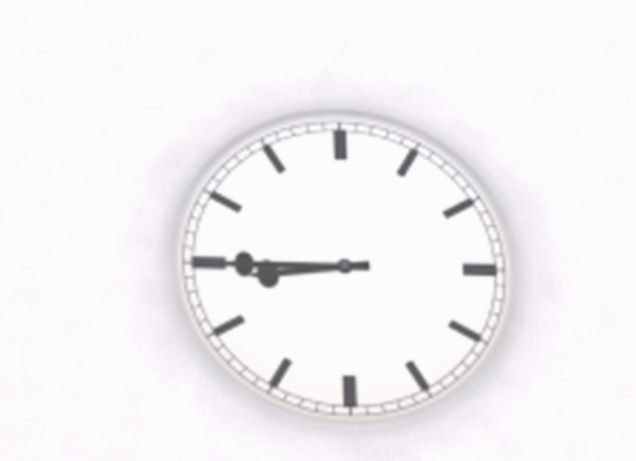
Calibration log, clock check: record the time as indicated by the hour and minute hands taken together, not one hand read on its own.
8:45
